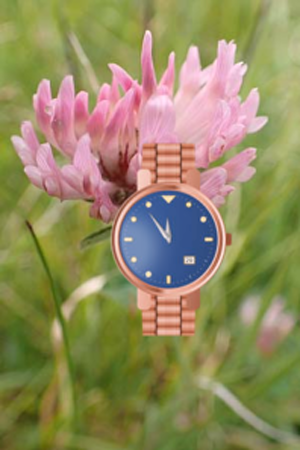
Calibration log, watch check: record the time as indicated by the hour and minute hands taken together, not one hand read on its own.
11:54
